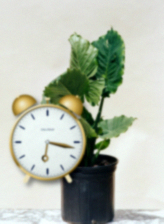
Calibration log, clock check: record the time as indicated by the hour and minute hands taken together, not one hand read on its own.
6:17
